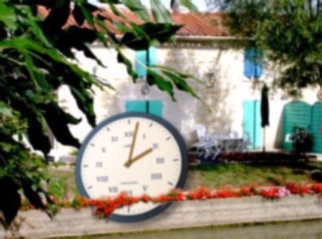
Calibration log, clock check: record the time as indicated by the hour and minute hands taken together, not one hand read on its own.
2:02
